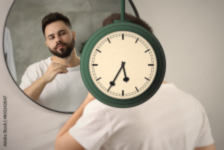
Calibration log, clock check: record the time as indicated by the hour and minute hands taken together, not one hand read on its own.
5:35
